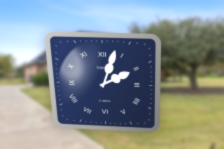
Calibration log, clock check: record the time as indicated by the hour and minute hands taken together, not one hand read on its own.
2:03
